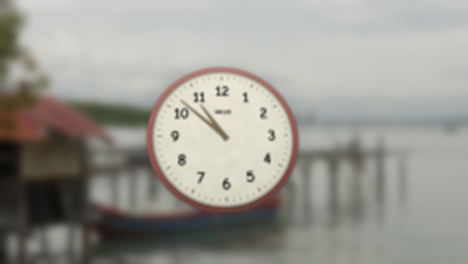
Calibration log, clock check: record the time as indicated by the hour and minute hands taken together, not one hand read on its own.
10:52
